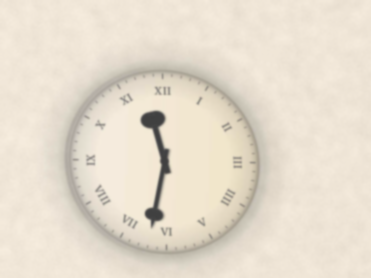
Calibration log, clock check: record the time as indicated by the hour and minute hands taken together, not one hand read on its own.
11:32
